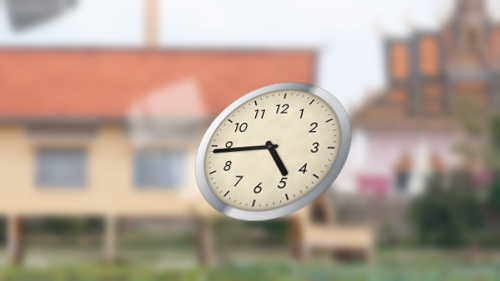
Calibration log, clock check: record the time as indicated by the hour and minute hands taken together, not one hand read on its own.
4:44
